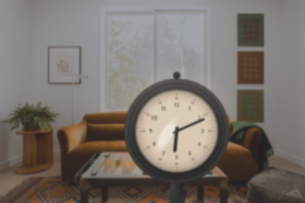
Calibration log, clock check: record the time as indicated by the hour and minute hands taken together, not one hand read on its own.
6:11
